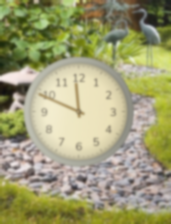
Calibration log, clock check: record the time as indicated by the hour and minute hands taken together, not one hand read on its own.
11:49
